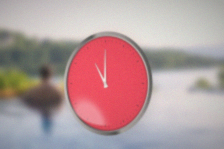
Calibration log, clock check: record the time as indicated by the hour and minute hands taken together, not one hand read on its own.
11:00
